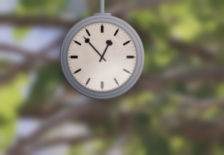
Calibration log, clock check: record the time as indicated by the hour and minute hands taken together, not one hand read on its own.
12:53
